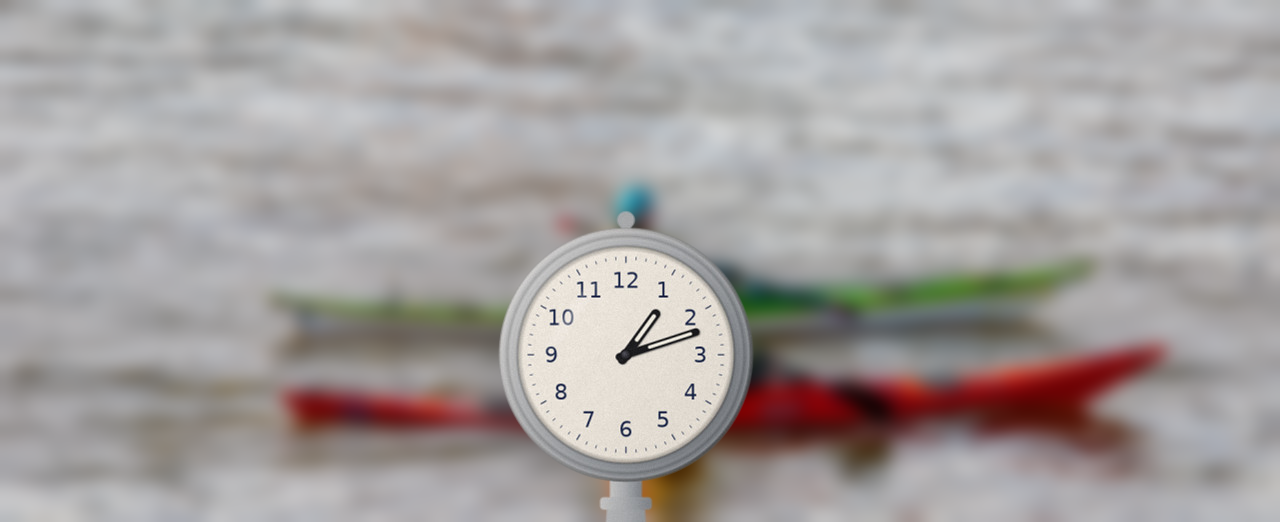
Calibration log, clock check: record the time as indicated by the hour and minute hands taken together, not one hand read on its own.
1:12
